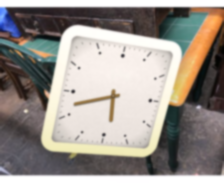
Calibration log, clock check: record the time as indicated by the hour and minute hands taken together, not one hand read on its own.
5:42
